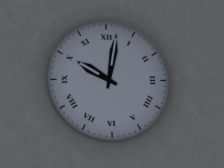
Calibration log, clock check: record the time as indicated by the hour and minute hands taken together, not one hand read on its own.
10:02
